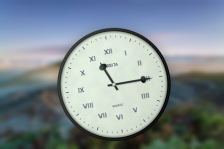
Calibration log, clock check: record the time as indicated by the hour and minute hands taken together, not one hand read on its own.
11:15
